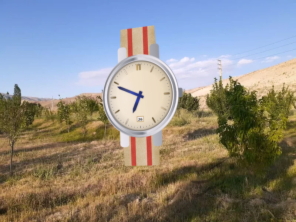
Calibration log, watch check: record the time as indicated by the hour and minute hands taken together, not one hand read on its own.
6:49
